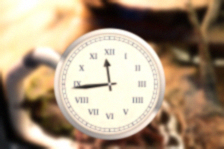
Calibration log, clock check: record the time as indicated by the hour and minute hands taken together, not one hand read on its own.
11:44
